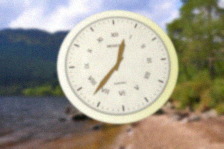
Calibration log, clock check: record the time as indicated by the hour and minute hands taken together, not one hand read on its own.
12:37
